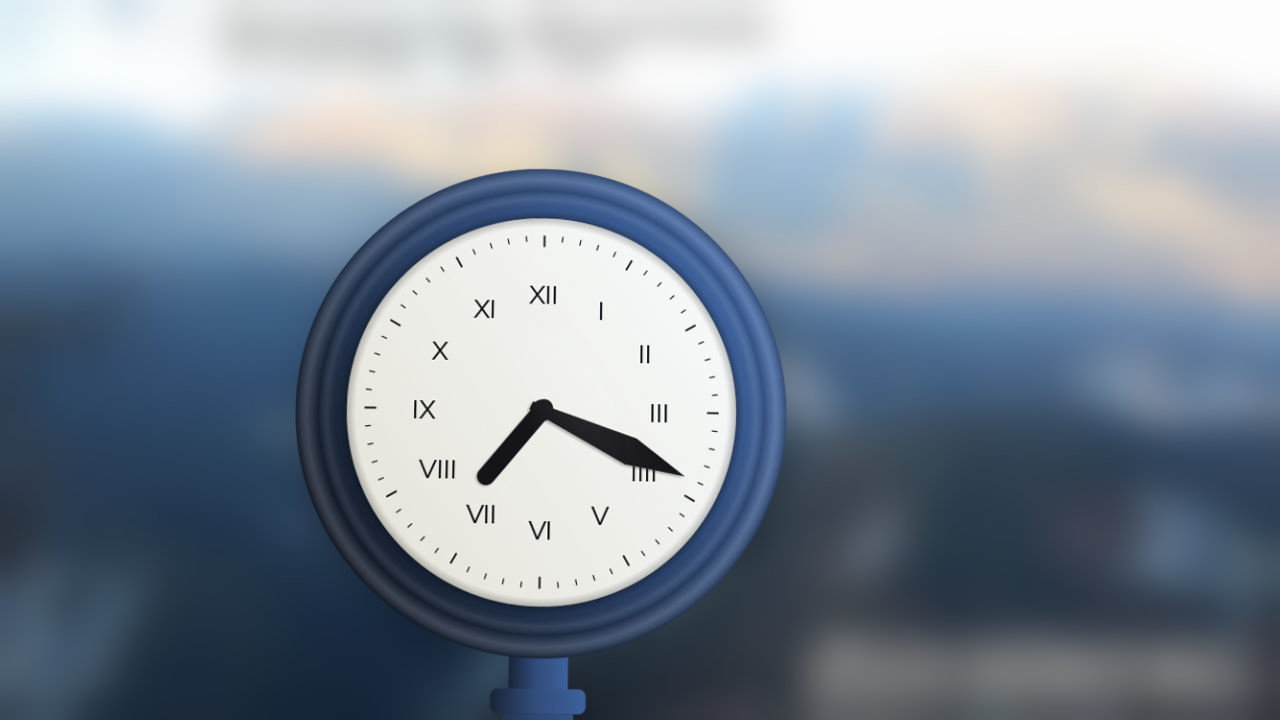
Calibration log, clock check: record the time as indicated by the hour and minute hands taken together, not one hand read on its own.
7:19
